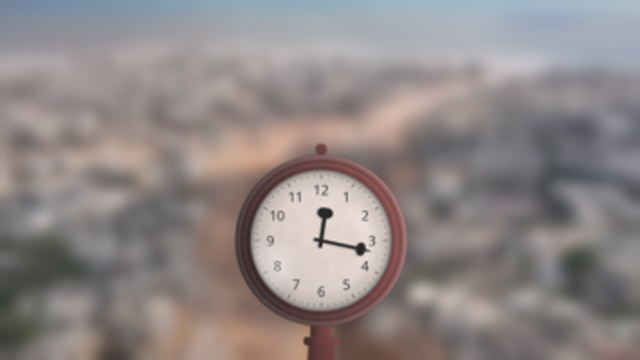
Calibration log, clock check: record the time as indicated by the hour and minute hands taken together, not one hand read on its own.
12:17
